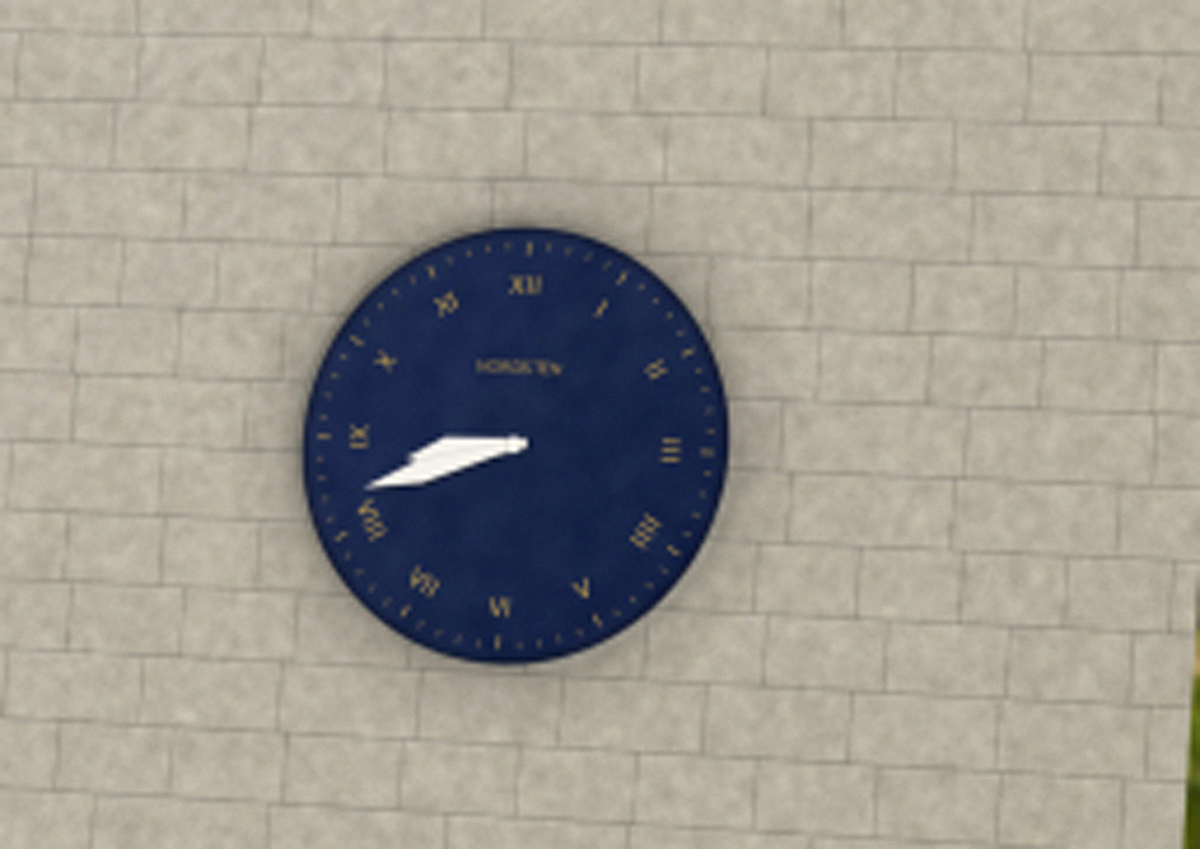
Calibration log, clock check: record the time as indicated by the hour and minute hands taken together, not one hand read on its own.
8:42
